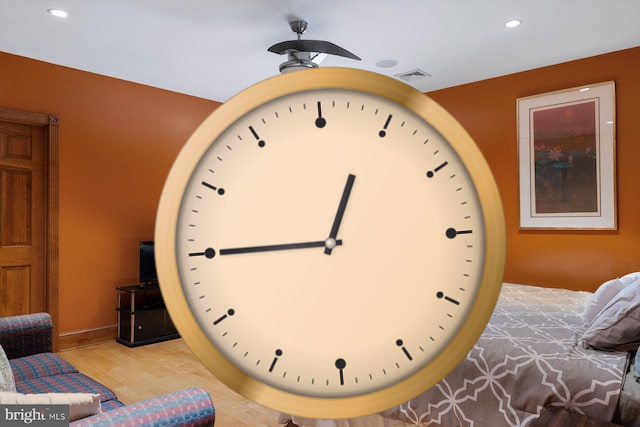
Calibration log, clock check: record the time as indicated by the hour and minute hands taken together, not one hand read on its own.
12:45
